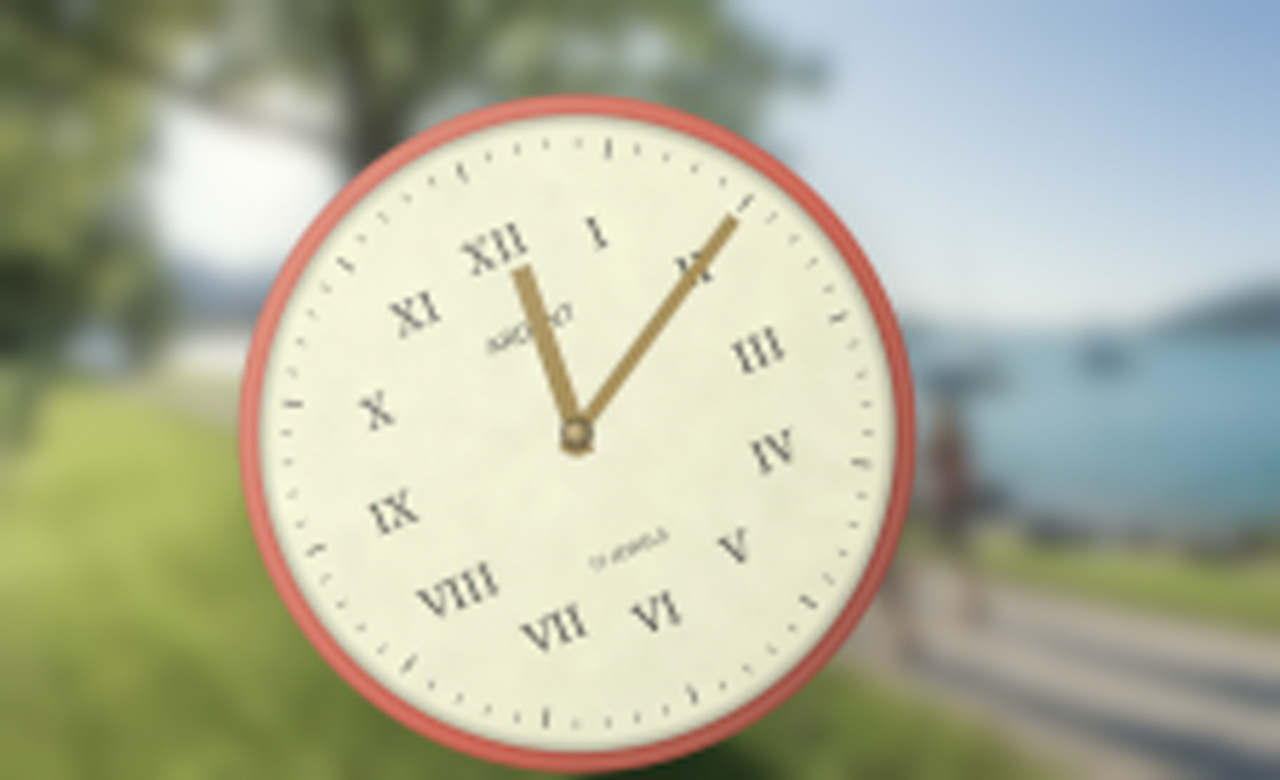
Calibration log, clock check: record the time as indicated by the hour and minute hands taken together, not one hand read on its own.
12:10
